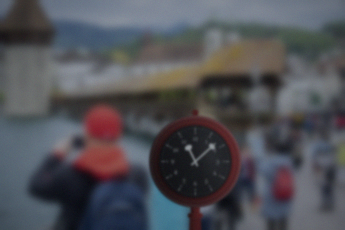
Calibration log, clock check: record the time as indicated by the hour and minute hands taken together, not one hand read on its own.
11:08
